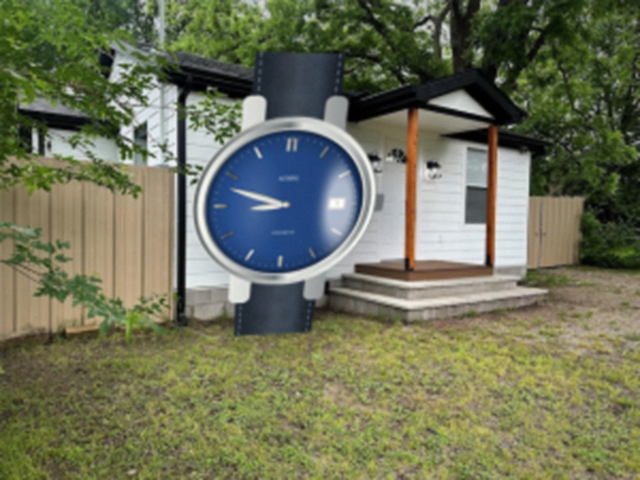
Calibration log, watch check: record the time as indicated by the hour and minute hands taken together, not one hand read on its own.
8:48
